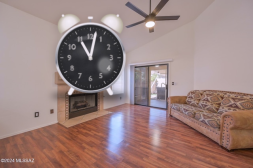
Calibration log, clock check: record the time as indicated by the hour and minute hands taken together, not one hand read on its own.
11:02
